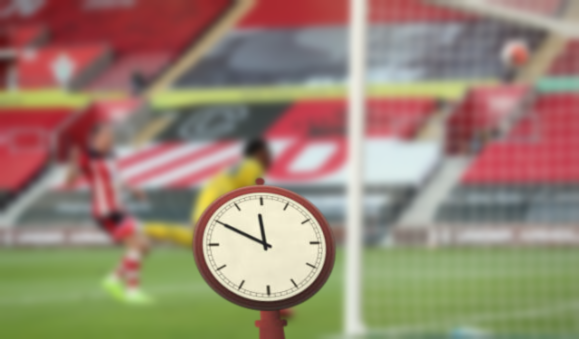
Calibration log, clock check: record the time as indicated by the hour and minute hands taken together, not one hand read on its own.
11:50
